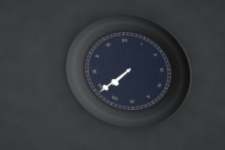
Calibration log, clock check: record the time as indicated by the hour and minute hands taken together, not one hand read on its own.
7:39
